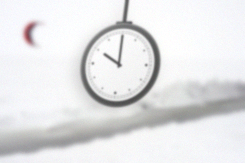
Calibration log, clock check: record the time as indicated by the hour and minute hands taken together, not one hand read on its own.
10:00
